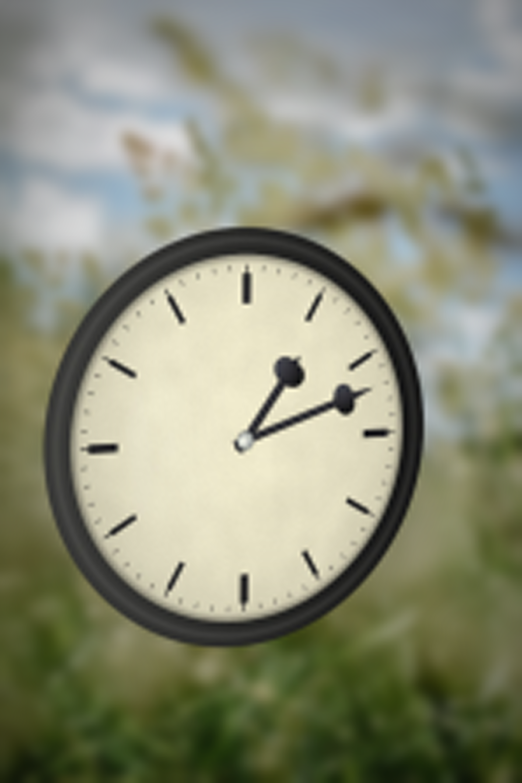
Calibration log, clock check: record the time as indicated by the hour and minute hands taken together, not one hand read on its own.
1:12
